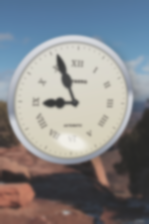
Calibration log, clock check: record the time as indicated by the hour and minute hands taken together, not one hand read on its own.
8:56
